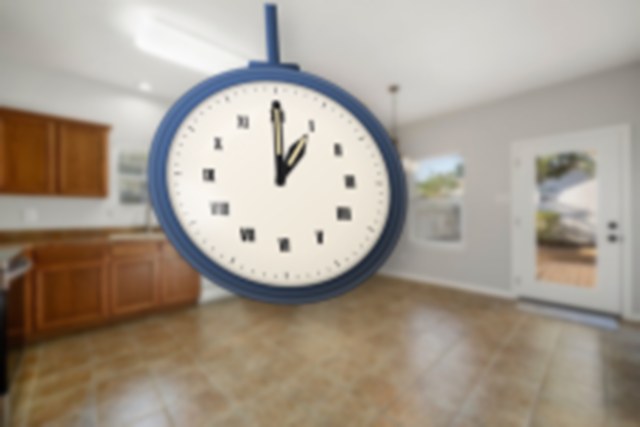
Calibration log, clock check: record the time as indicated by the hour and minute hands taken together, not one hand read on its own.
1:00
